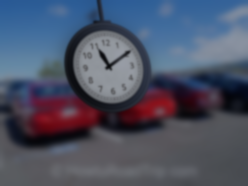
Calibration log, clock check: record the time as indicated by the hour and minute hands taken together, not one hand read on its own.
11:10
